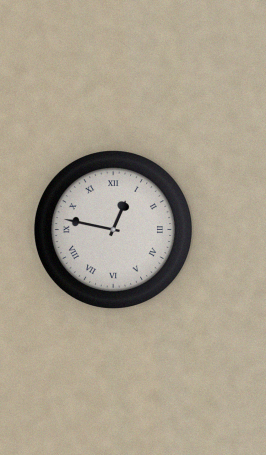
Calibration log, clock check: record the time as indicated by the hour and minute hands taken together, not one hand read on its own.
12:47
